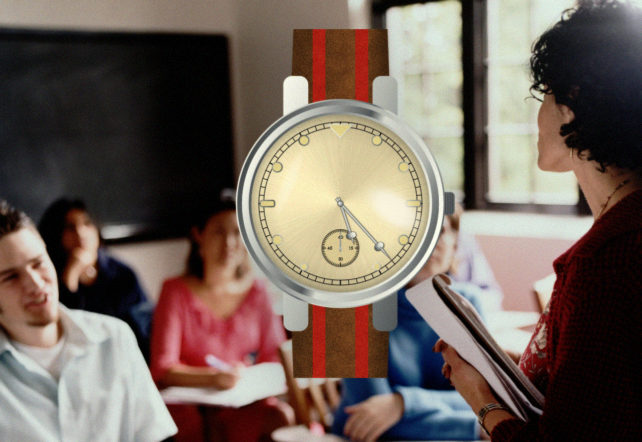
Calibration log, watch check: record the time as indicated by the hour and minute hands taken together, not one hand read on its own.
5:23
